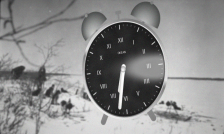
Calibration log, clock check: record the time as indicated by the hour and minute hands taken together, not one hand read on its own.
6:32
